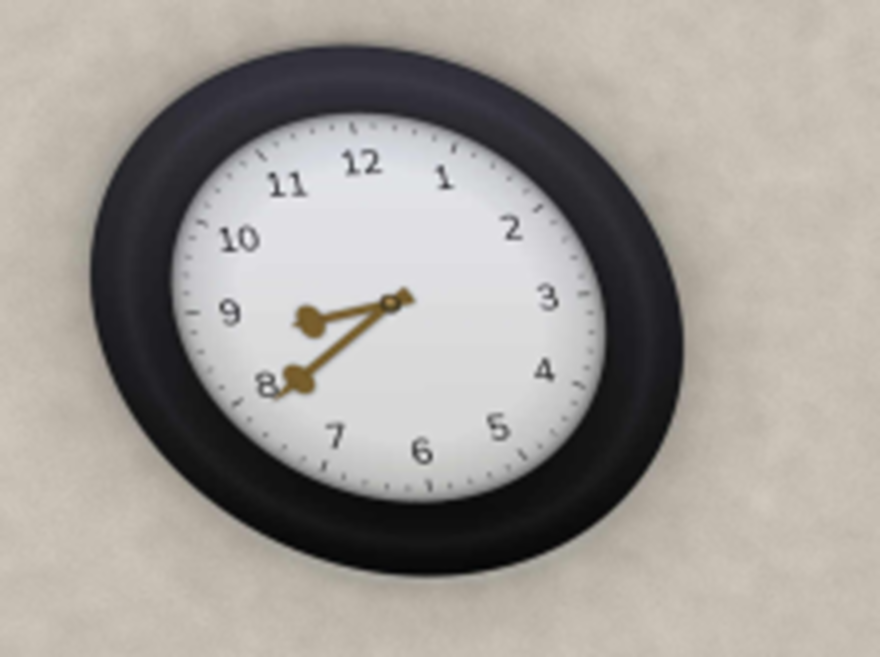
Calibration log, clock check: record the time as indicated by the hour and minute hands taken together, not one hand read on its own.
8:39
